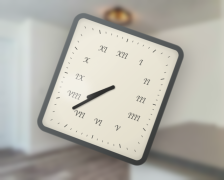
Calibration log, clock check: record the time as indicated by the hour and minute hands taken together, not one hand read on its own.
7:37
